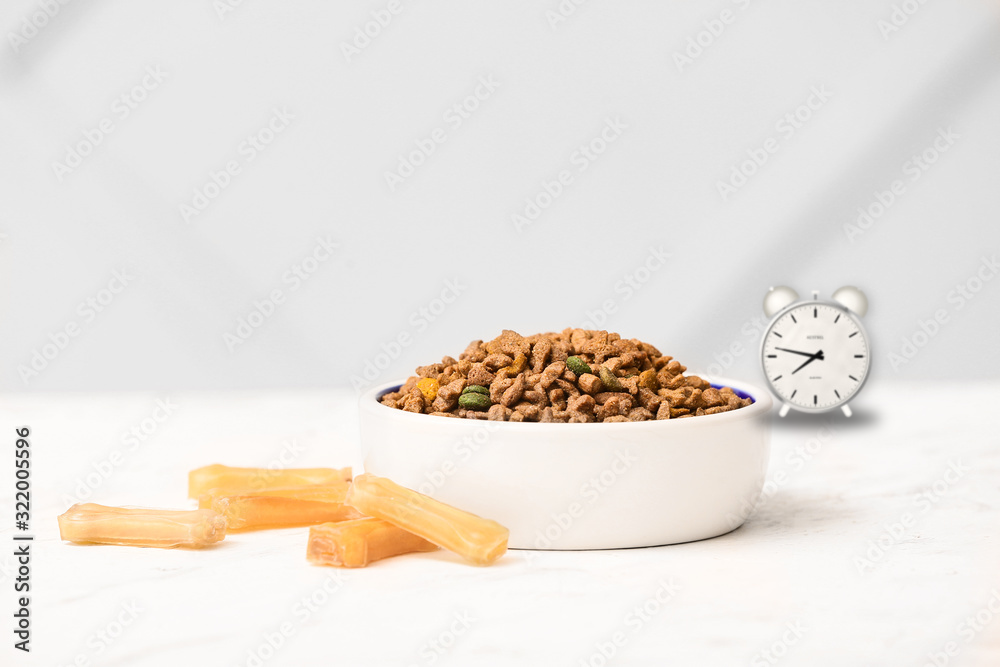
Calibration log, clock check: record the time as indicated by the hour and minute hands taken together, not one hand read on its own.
7:47
